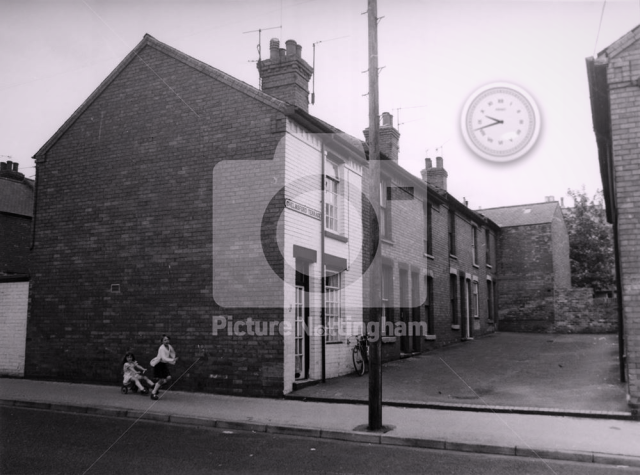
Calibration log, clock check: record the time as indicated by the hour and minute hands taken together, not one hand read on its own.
9:42
